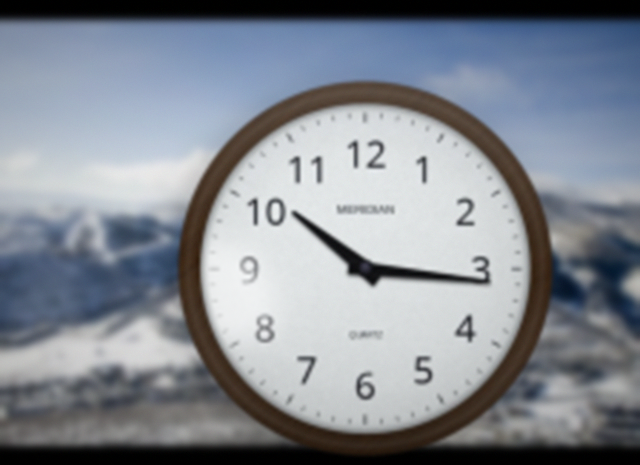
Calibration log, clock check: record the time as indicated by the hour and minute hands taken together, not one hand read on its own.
10:16
